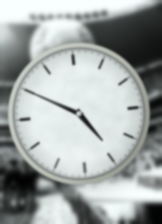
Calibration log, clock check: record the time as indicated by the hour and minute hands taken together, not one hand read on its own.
4:50
